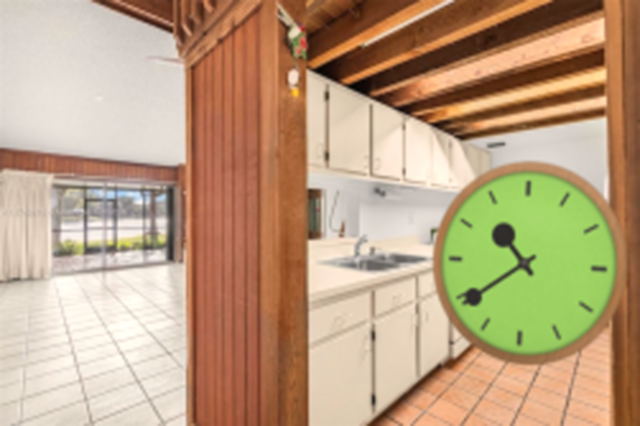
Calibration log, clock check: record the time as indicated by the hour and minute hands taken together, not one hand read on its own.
10:39
